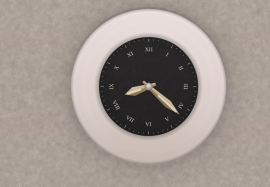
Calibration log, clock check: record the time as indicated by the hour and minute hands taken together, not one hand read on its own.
8:22
